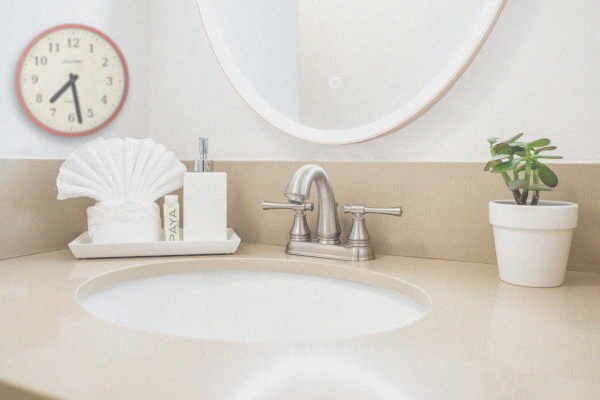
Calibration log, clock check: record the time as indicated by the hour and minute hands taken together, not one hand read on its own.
7:28
